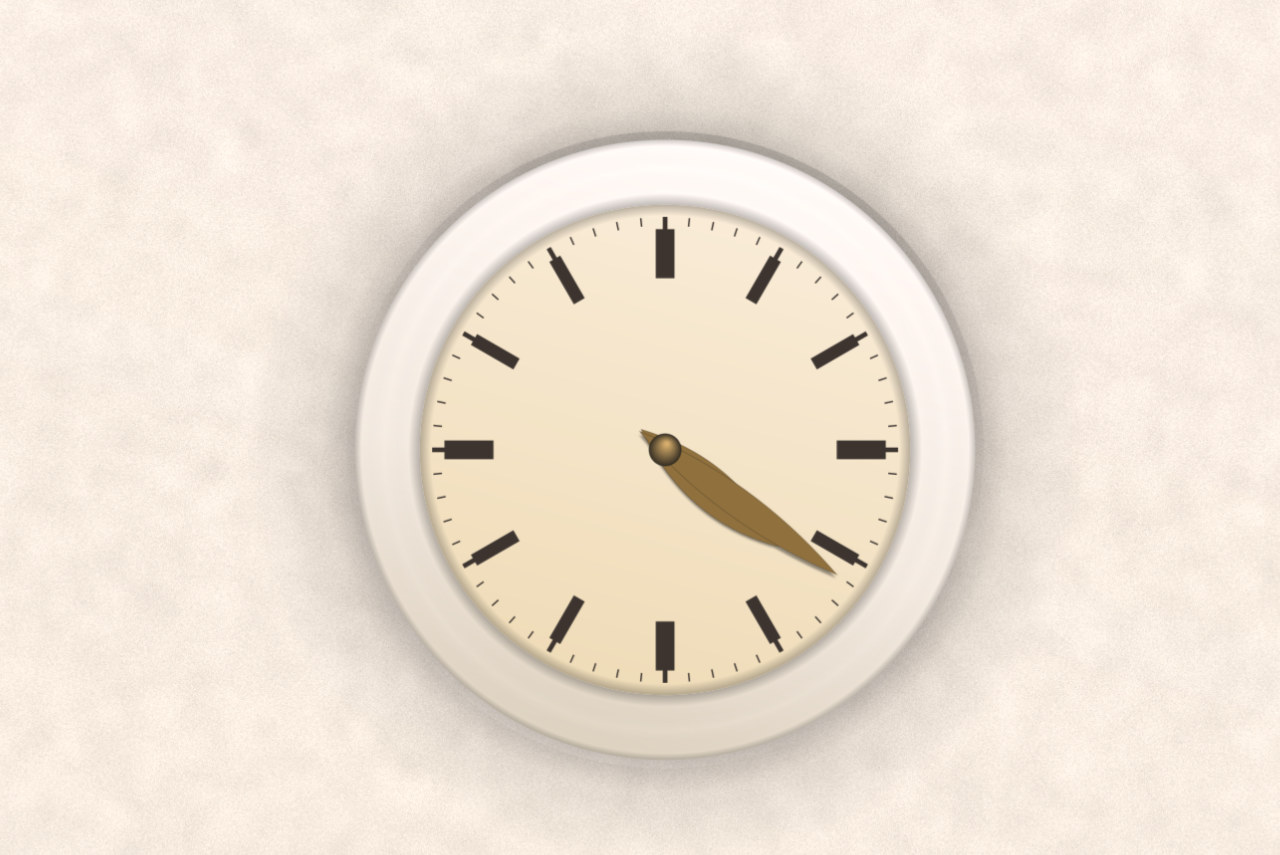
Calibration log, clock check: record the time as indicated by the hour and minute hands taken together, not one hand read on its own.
4:21
